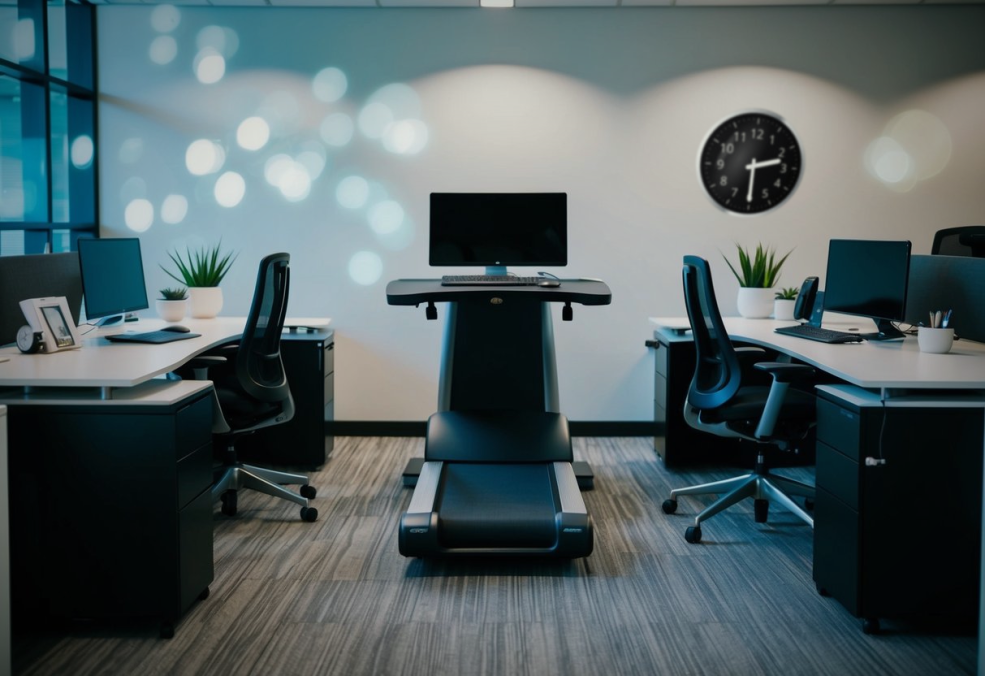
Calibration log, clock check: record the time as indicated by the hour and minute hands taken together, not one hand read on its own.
2:30
